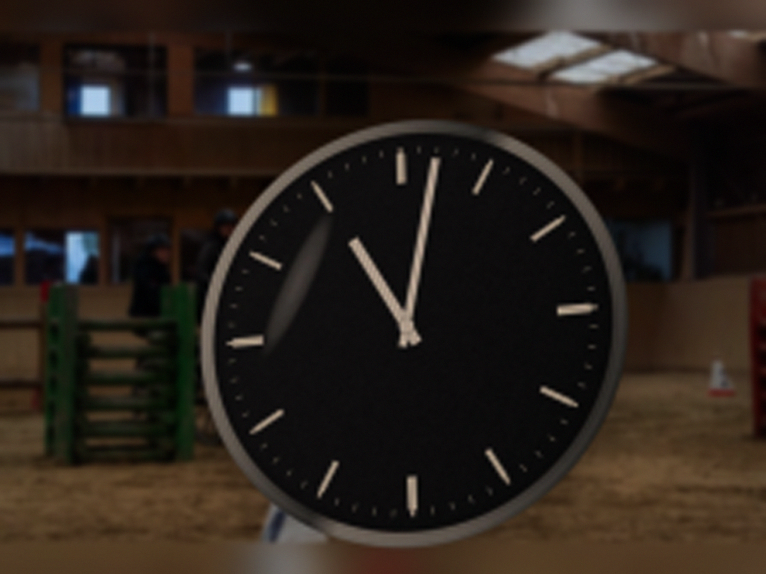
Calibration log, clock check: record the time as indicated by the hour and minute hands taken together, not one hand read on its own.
11:02
